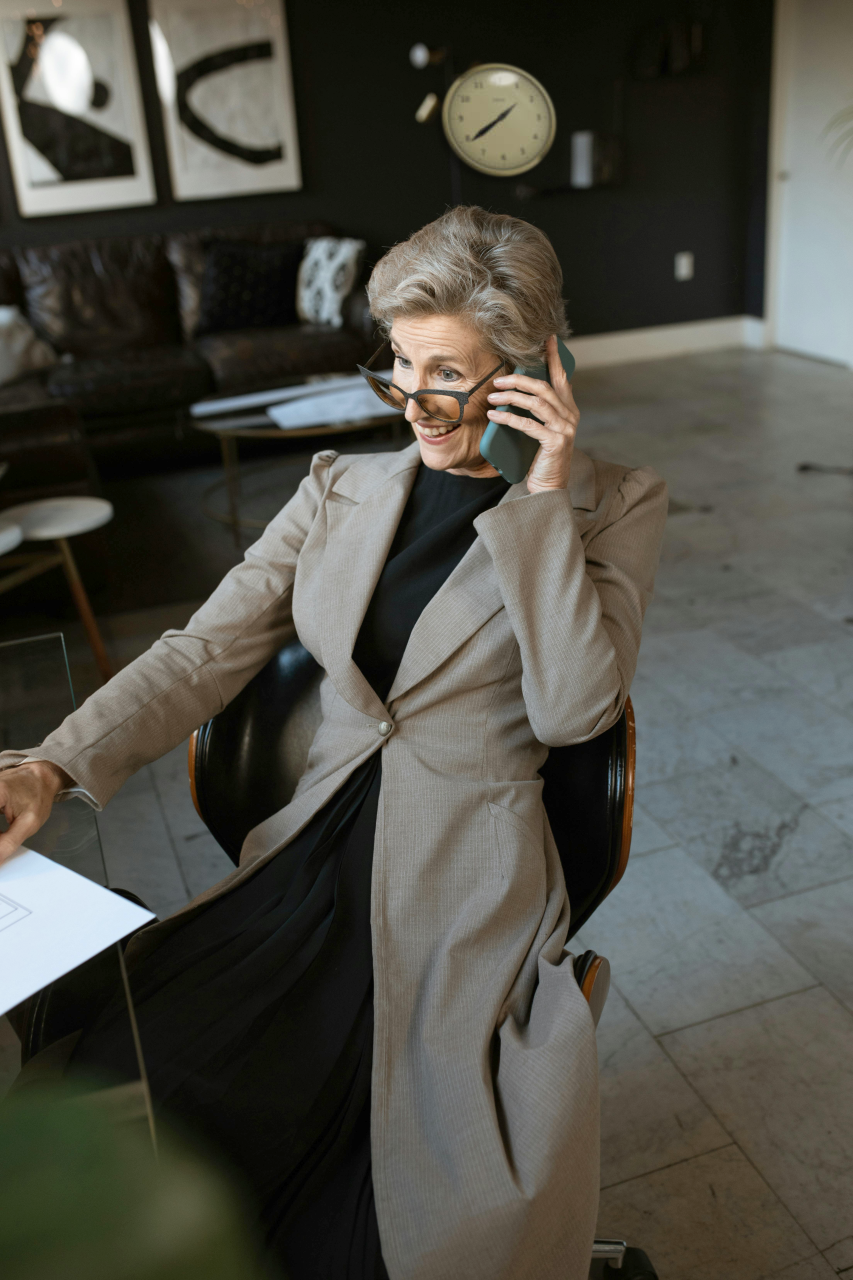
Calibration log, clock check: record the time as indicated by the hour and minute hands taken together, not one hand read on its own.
1:39
